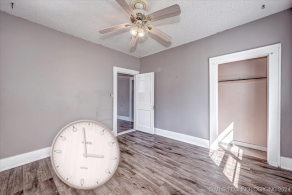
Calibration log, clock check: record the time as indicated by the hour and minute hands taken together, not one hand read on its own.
2:58
